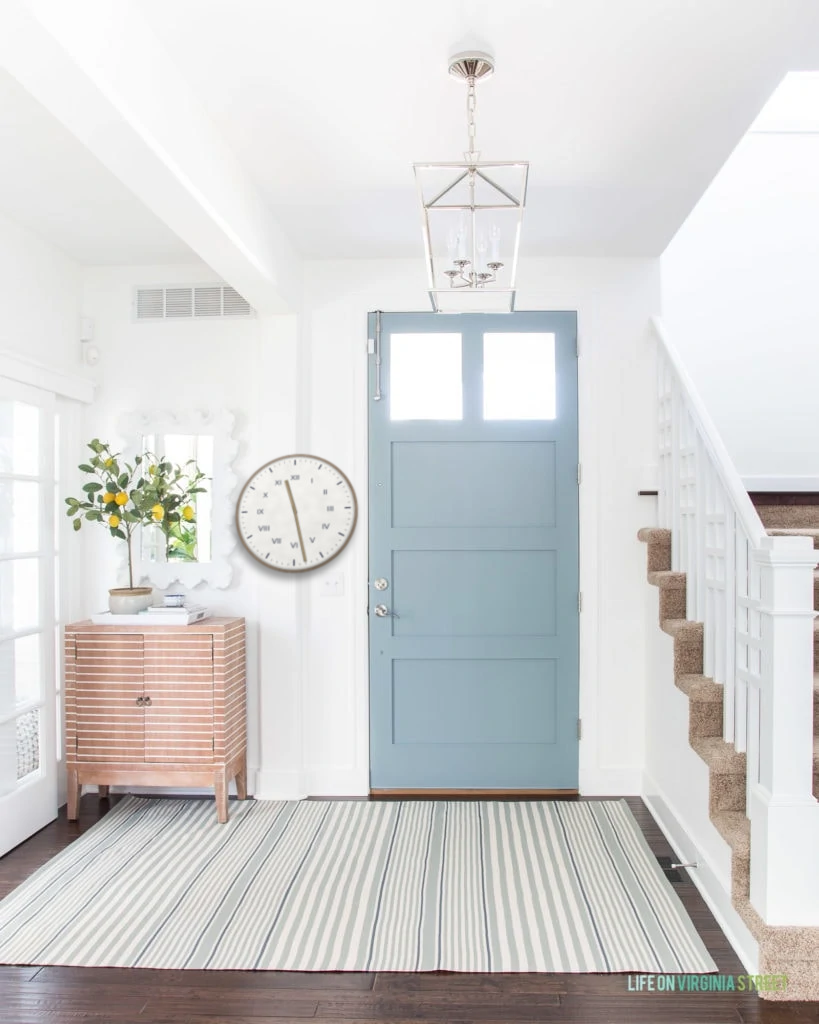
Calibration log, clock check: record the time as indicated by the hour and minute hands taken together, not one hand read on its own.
11:28
